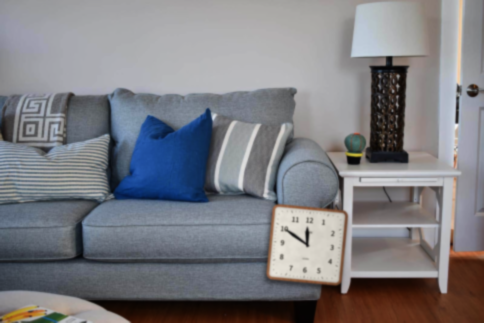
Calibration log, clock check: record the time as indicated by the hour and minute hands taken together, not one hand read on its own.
11:50
